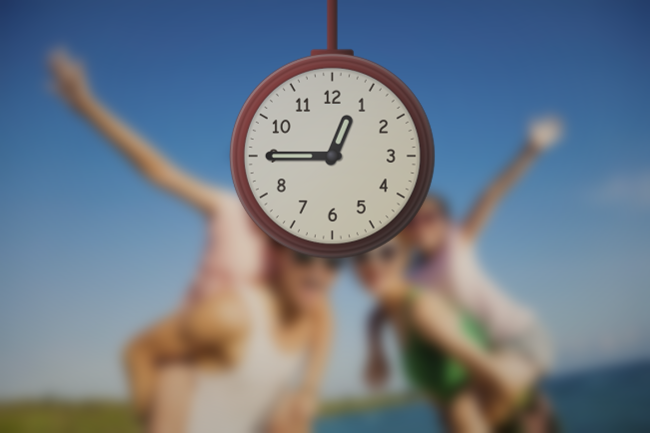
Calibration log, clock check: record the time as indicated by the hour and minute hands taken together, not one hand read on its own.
12:45
